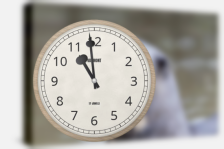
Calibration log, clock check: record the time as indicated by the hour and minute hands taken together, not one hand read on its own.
10:59
